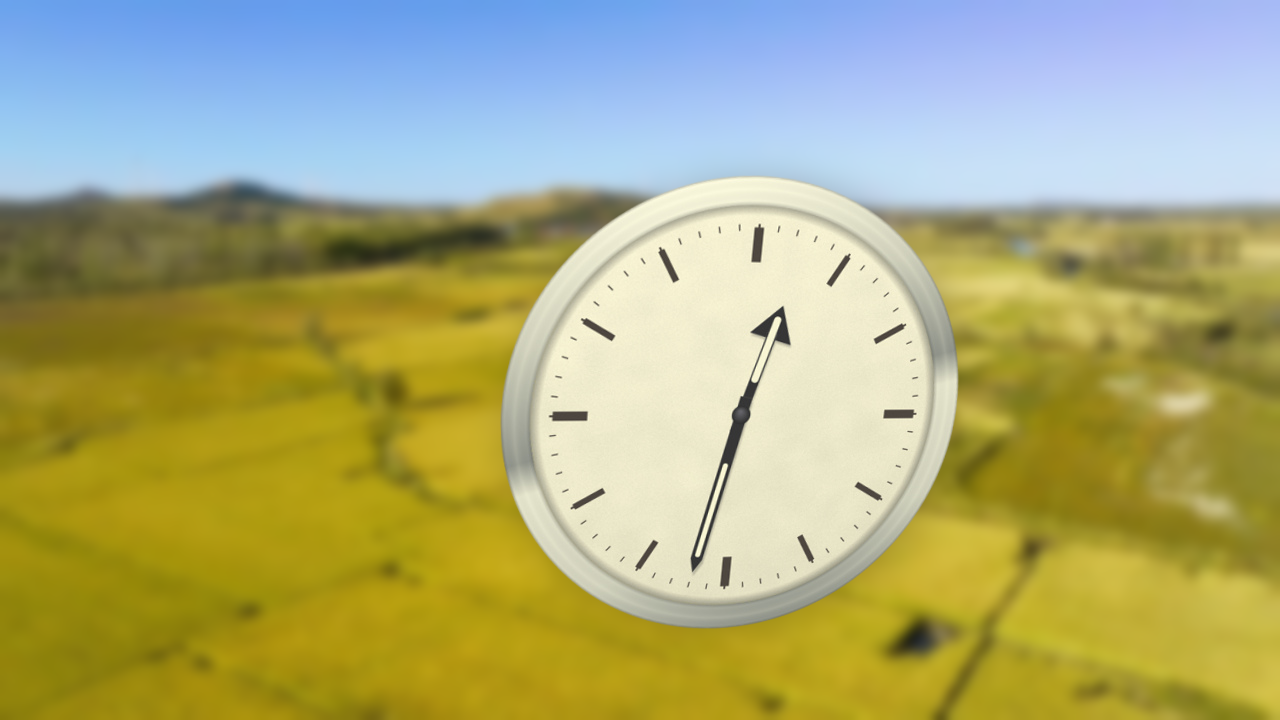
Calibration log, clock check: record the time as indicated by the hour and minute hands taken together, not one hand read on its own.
12:32
